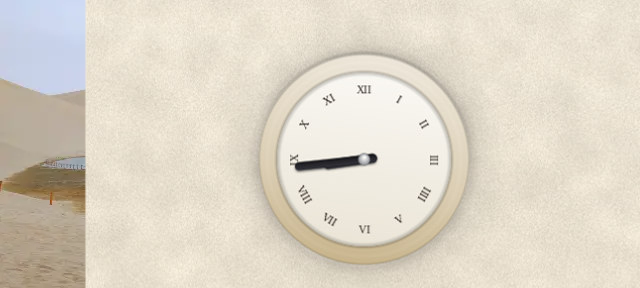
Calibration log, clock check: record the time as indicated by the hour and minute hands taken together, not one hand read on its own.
8:44
